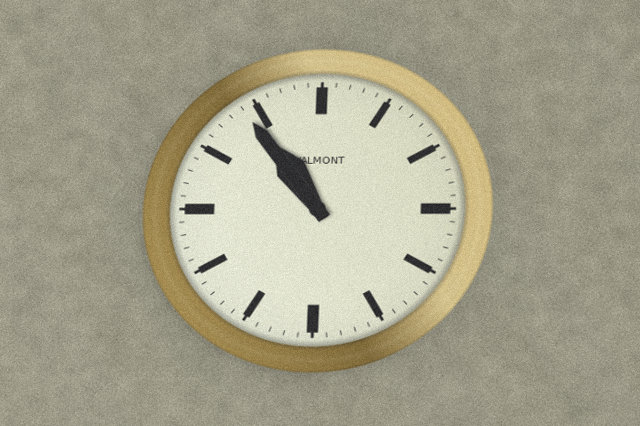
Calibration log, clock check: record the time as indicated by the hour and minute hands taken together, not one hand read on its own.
10:54
